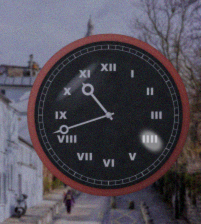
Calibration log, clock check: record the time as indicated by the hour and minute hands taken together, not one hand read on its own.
10:42
